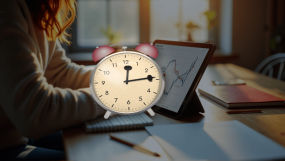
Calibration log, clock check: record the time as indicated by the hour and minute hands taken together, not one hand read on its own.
12:14
